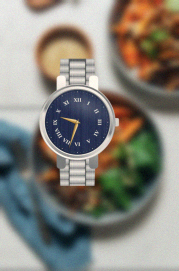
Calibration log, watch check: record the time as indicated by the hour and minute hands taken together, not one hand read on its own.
9:33
